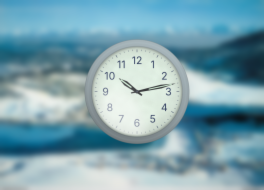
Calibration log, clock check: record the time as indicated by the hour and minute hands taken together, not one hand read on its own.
10:13
